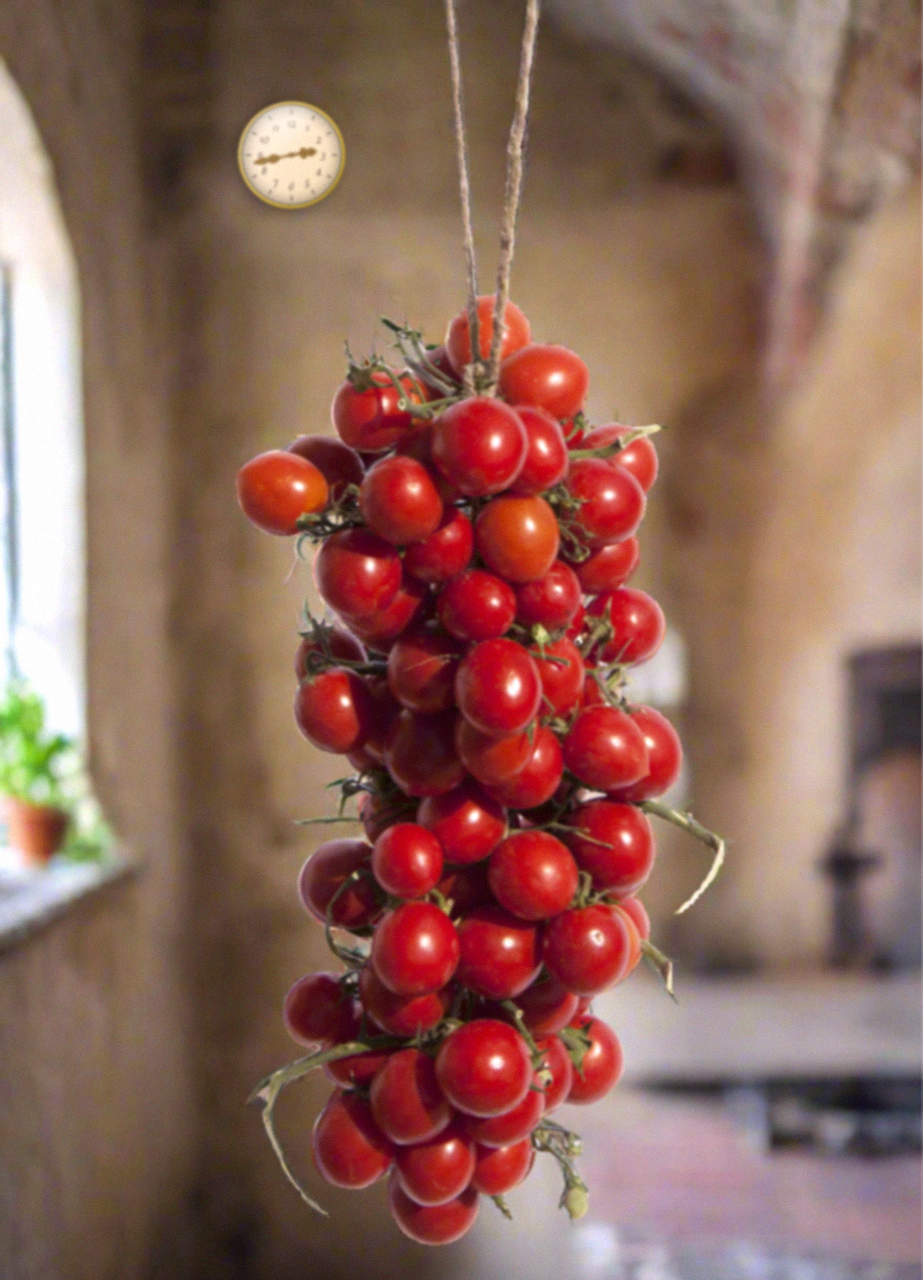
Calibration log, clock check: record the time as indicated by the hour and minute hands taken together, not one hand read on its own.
2:43
